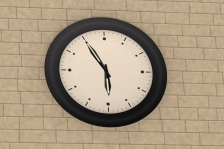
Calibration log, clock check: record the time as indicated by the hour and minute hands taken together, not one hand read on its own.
5:55
